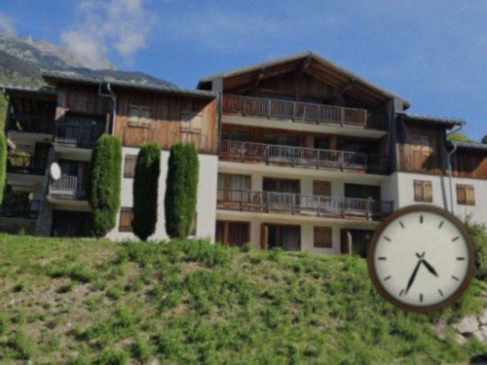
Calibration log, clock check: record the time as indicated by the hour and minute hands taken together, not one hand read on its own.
4:34
